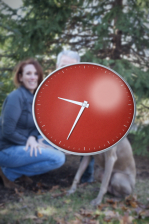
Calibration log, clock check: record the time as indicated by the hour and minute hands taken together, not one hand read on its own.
9:34
